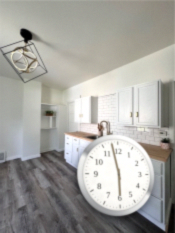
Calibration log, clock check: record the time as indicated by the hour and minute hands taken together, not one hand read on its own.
5:58
